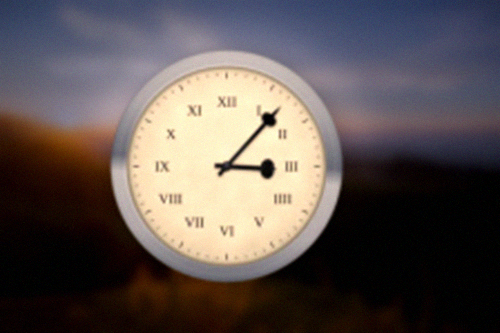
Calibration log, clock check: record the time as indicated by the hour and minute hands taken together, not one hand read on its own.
3:07
